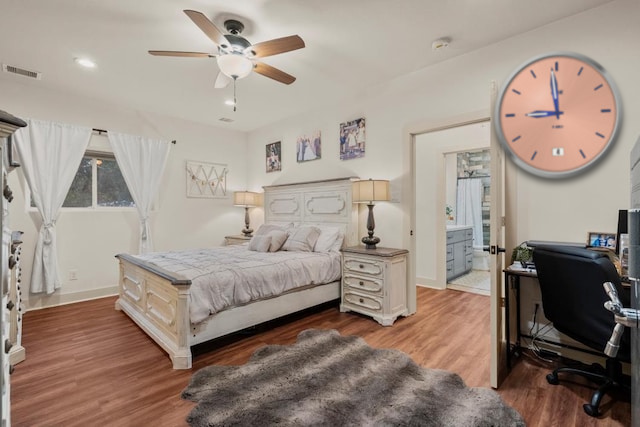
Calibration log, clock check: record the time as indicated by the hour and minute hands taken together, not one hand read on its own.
8:59
